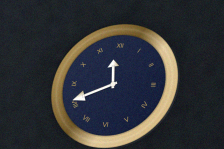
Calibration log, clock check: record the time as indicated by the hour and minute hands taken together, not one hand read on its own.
11:41
